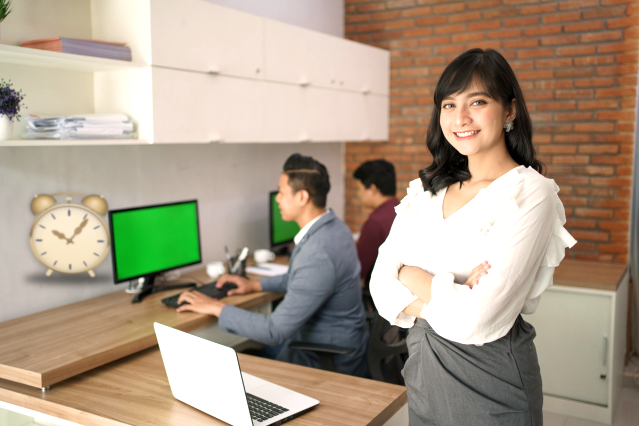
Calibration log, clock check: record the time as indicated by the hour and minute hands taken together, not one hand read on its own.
10:06
